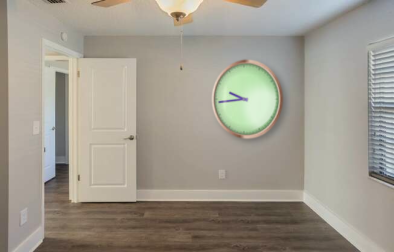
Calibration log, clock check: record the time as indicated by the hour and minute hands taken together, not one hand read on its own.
9:44
